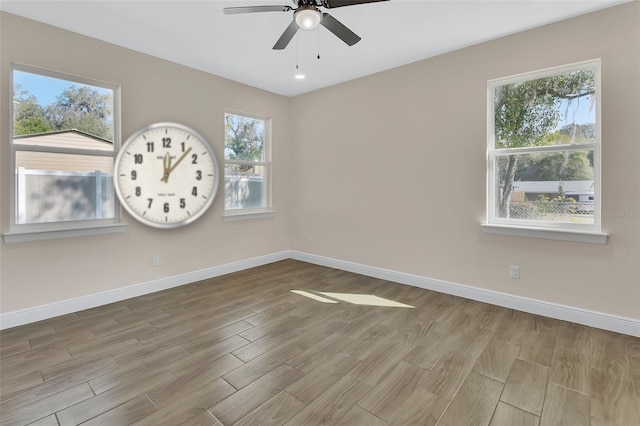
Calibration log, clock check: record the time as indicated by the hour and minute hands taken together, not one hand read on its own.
12:07
